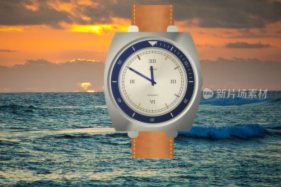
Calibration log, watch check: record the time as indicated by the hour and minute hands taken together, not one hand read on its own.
11:50
